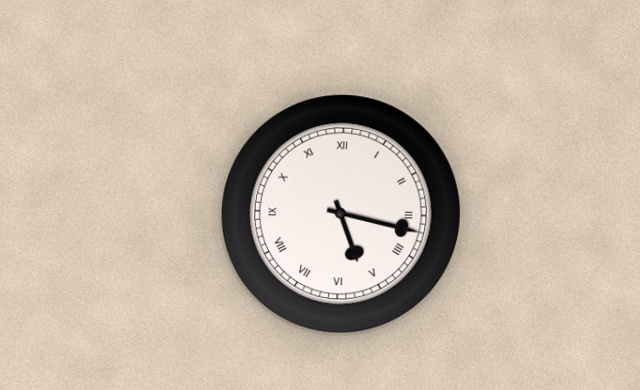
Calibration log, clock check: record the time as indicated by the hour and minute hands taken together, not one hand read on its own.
5:17
